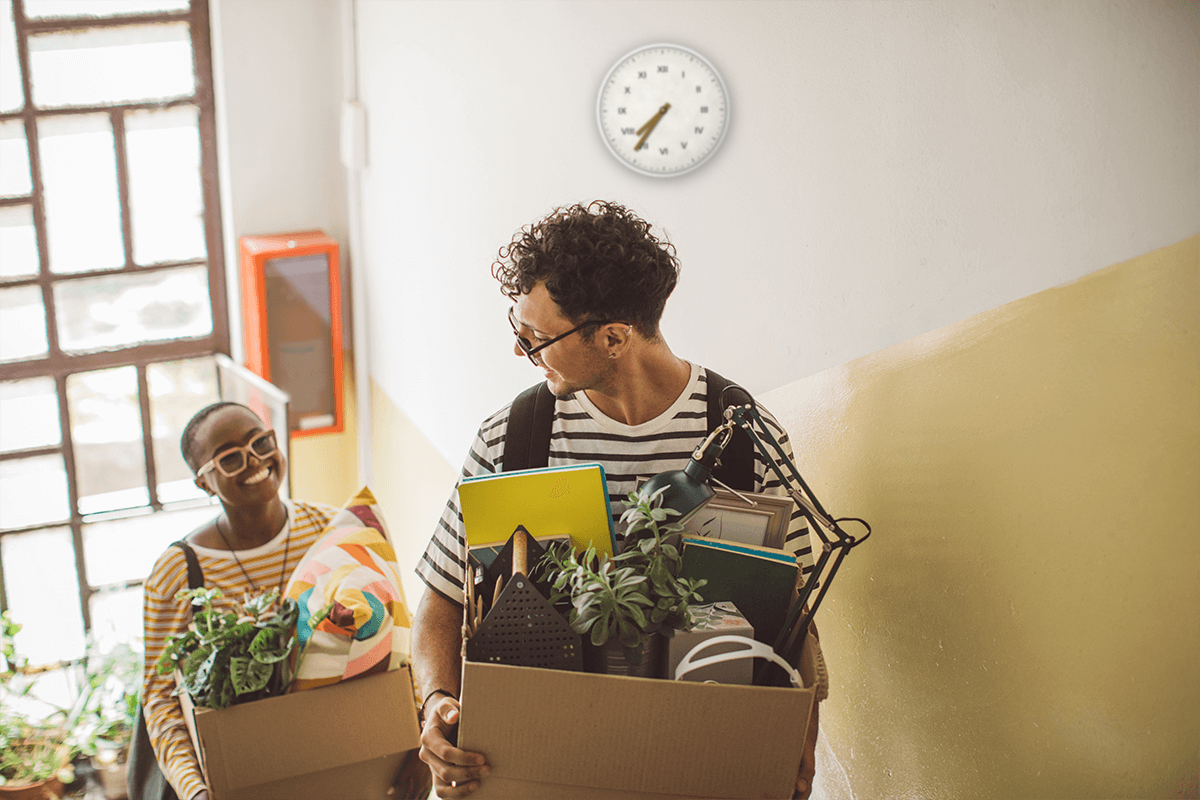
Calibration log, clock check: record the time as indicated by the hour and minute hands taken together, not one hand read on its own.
7:36
